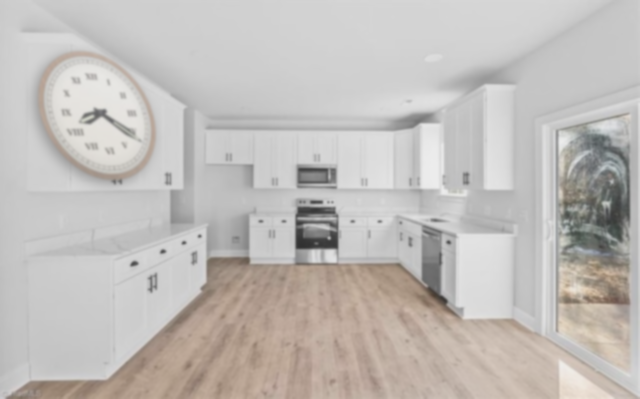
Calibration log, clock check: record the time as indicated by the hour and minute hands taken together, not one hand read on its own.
8:21
